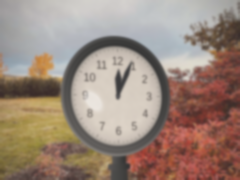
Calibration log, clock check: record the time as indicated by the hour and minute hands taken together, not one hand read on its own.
12:04
